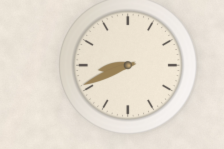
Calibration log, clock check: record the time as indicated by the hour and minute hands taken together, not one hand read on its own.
8:41
